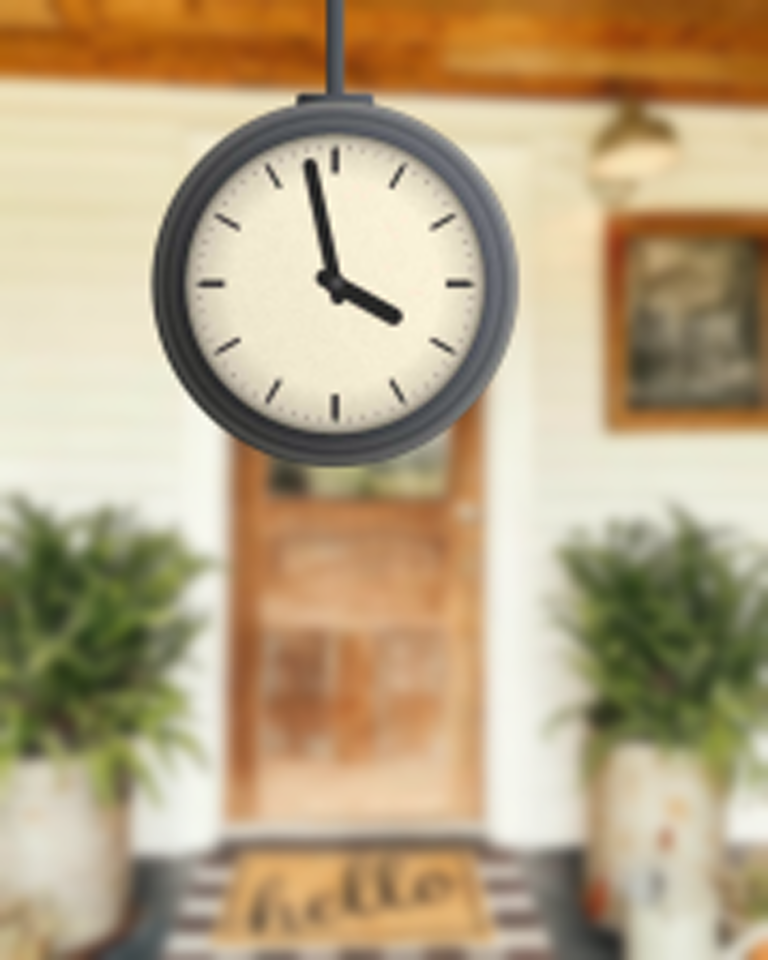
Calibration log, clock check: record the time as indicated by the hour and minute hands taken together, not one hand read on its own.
3:58
